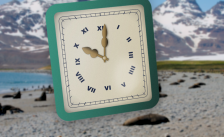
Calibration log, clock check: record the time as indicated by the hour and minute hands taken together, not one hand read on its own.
10:01
